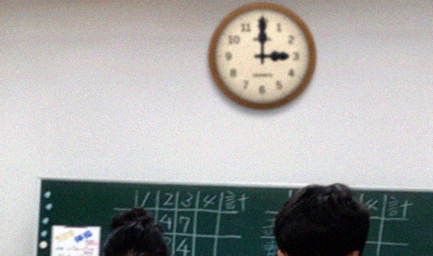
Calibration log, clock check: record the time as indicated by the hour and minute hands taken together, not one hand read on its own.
3:00
